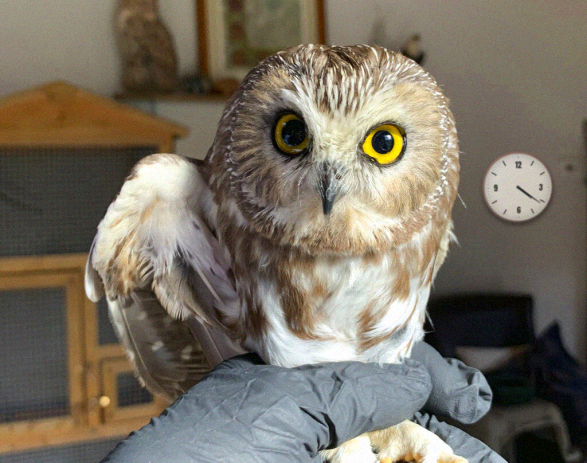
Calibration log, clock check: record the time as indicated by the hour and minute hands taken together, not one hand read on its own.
4:21
